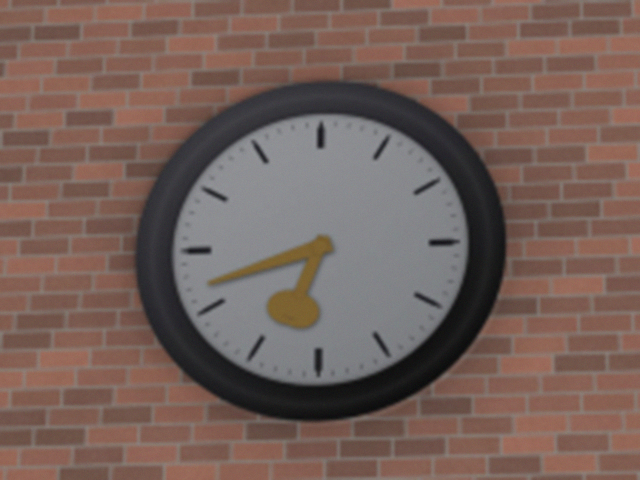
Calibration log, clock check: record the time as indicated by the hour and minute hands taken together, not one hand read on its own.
6:42
